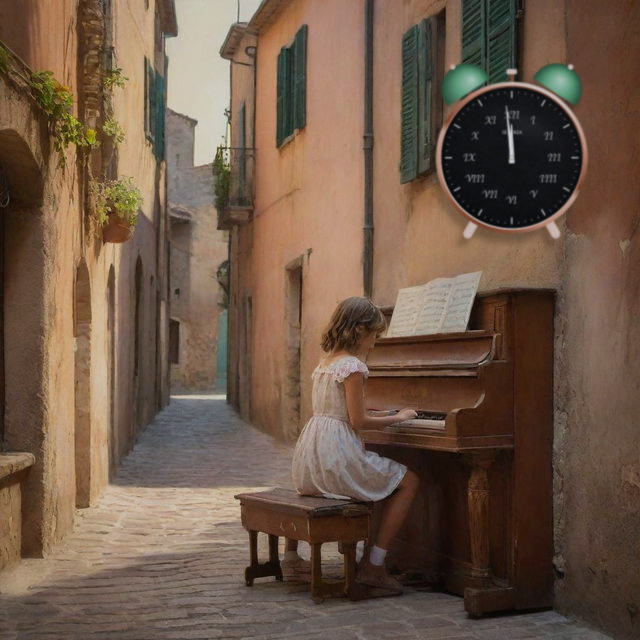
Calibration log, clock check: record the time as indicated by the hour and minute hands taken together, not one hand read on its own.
11:59
